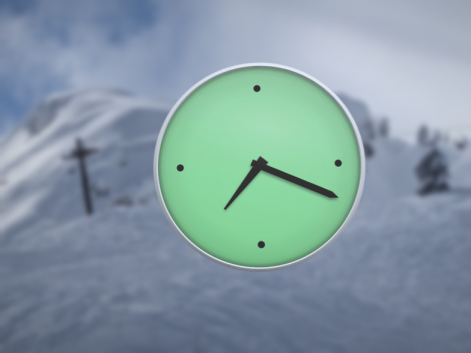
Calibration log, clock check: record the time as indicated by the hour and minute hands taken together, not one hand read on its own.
7:19
